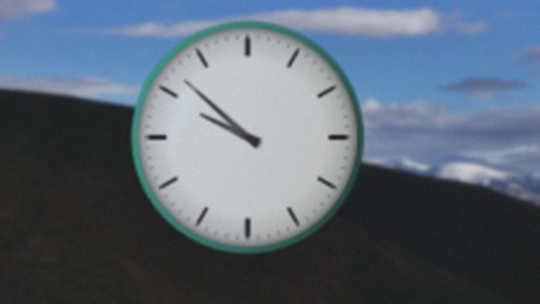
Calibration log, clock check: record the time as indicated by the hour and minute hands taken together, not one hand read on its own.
9:52
